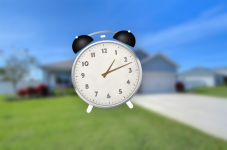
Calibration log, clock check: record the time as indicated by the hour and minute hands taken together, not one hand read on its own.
1:12
